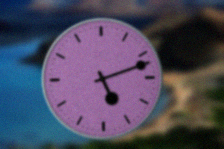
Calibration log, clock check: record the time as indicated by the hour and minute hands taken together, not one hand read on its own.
5:12
